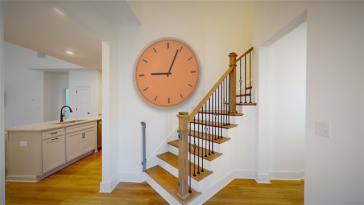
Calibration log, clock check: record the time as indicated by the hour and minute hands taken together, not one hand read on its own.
9:04
